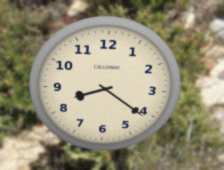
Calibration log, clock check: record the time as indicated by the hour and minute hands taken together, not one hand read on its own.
8:21
